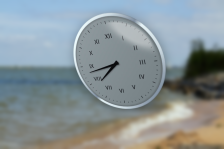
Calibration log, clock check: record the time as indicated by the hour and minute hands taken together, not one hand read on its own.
7:43
